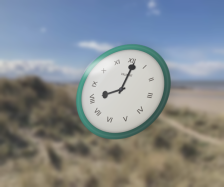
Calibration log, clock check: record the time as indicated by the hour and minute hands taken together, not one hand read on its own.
8:01
